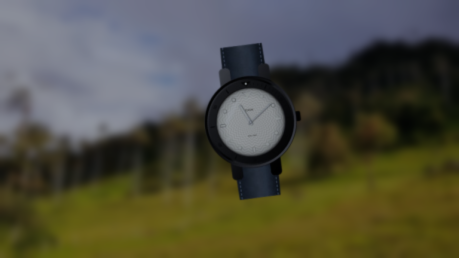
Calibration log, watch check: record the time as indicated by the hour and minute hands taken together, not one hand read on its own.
11:09
